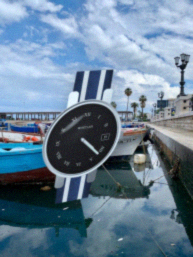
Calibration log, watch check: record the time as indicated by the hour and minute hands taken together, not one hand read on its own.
4:22
